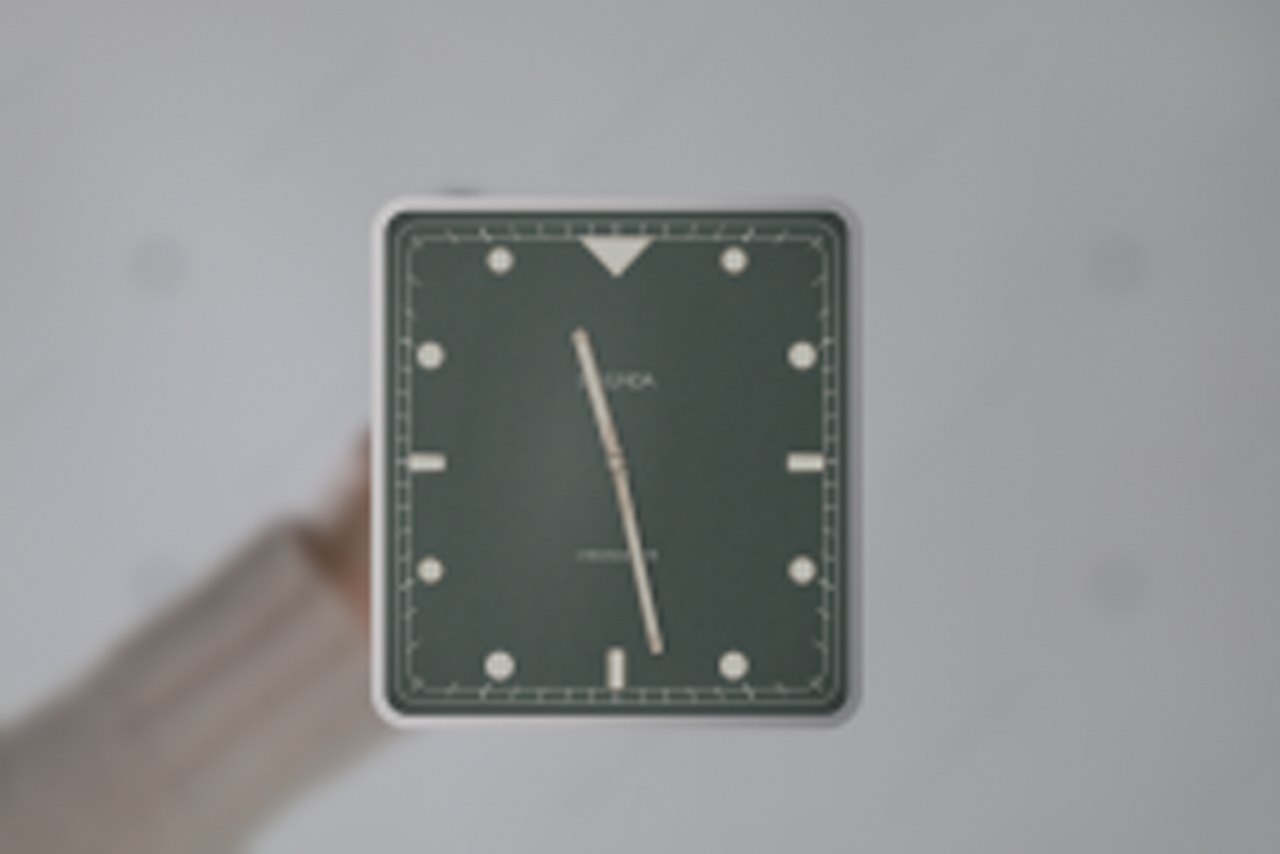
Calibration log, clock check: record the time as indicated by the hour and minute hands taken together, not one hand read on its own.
11:28
